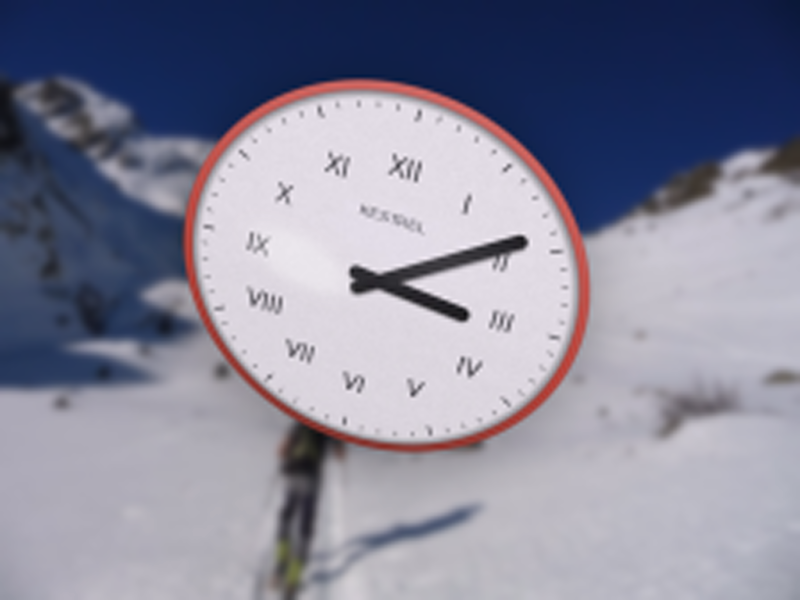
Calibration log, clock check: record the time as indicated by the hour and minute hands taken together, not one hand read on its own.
3:09
